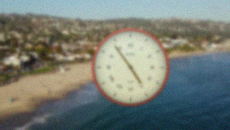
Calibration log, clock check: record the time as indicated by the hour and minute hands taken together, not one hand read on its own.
4:54
